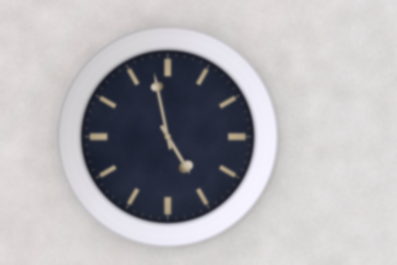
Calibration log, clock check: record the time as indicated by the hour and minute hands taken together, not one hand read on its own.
4:58
